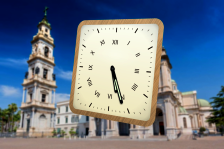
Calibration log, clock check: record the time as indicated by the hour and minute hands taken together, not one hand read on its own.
5:26
